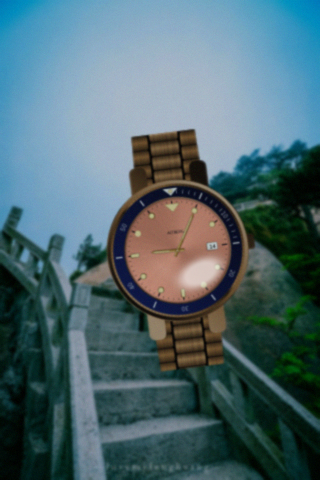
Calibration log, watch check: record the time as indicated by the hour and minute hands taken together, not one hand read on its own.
9:05
